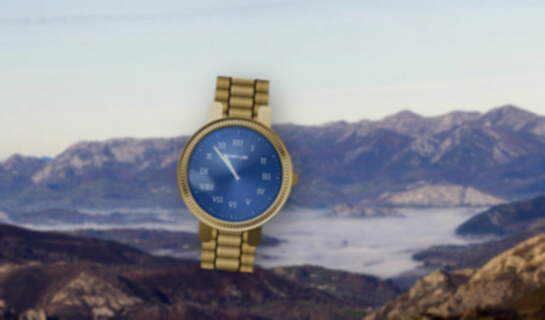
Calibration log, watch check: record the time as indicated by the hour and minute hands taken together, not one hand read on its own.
10:53
